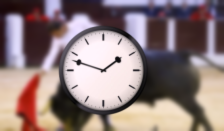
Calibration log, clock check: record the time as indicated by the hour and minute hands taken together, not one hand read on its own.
1:48
